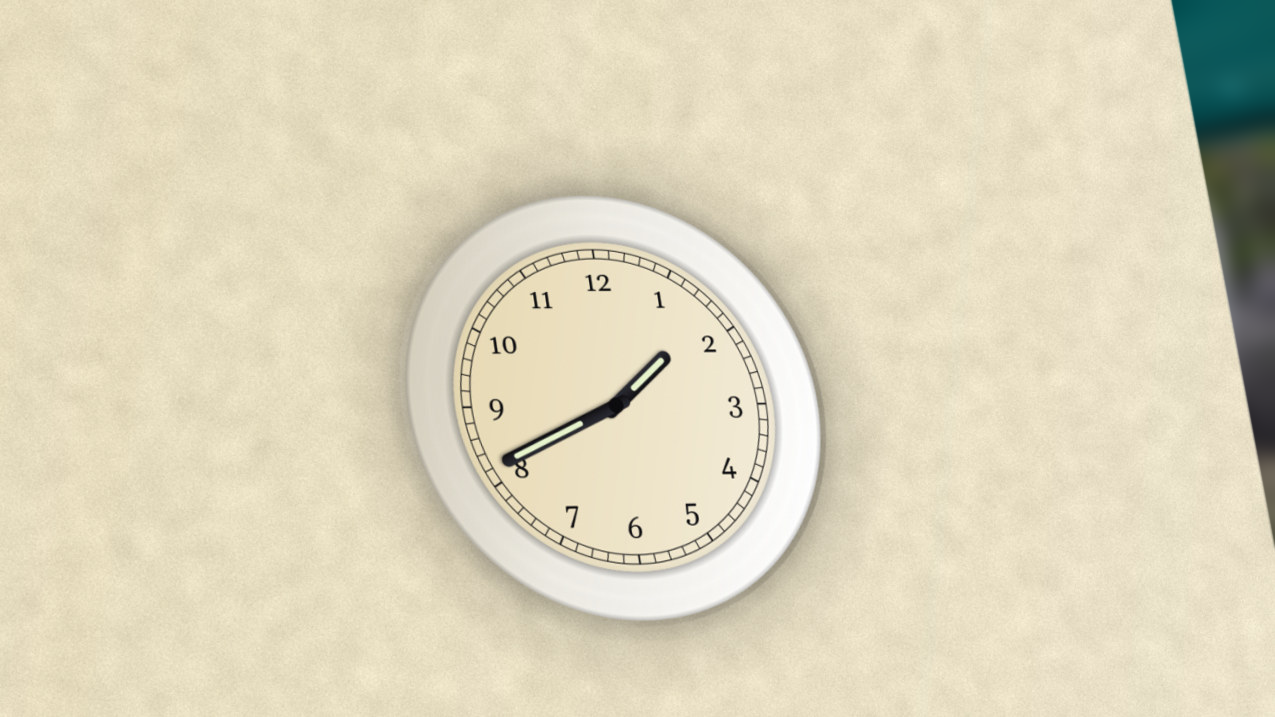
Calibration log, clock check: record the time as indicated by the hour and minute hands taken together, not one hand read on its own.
1:41
